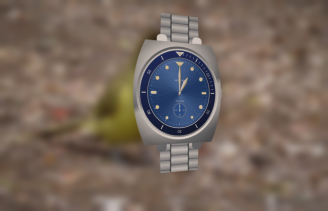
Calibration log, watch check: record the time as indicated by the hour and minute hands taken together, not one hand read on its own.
1:00
